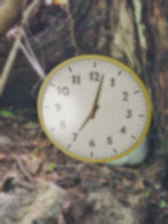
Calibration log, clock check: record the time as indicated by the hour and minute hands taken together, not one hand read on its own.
7:02
